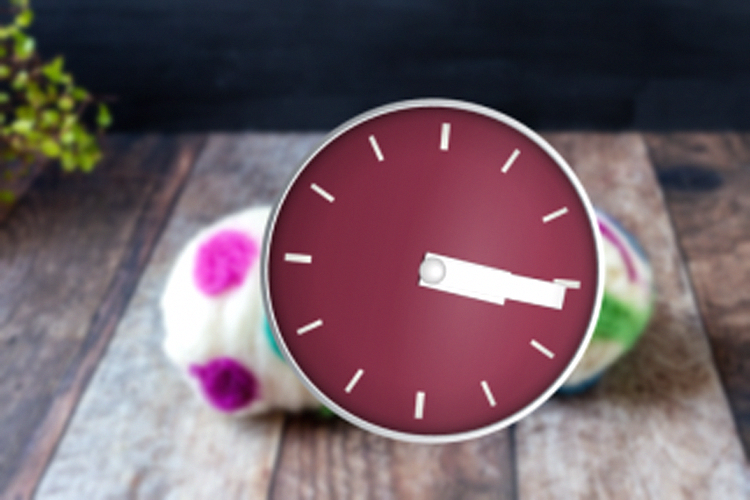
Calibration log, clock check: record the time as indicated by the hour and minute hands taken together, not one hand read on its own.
3:16
